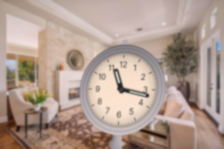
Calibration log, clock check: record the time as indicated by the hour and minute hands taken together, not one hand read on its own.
11:17
